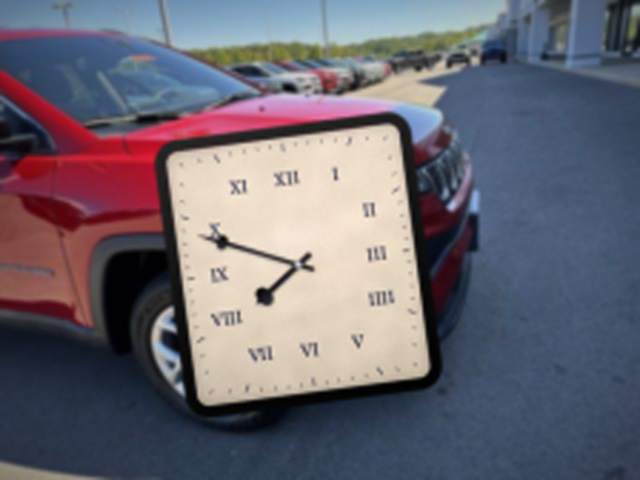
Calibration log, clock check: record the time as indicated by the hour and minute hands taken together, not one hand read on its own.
7:49
